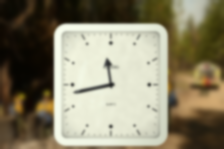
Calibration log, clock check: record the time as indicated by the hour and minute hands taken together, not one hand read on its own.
11:43
